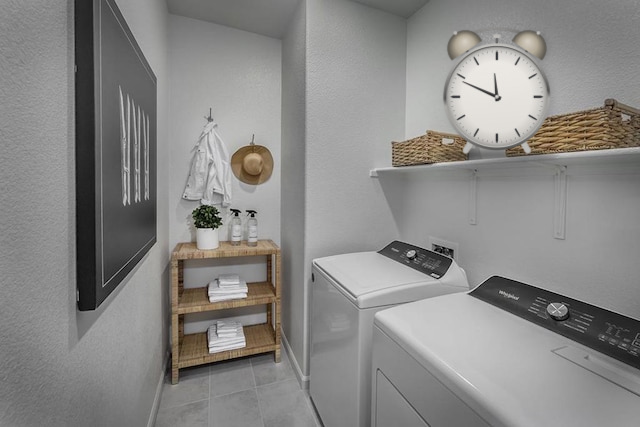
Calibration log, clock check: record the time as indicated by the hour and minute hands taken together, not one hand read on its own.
11:49
